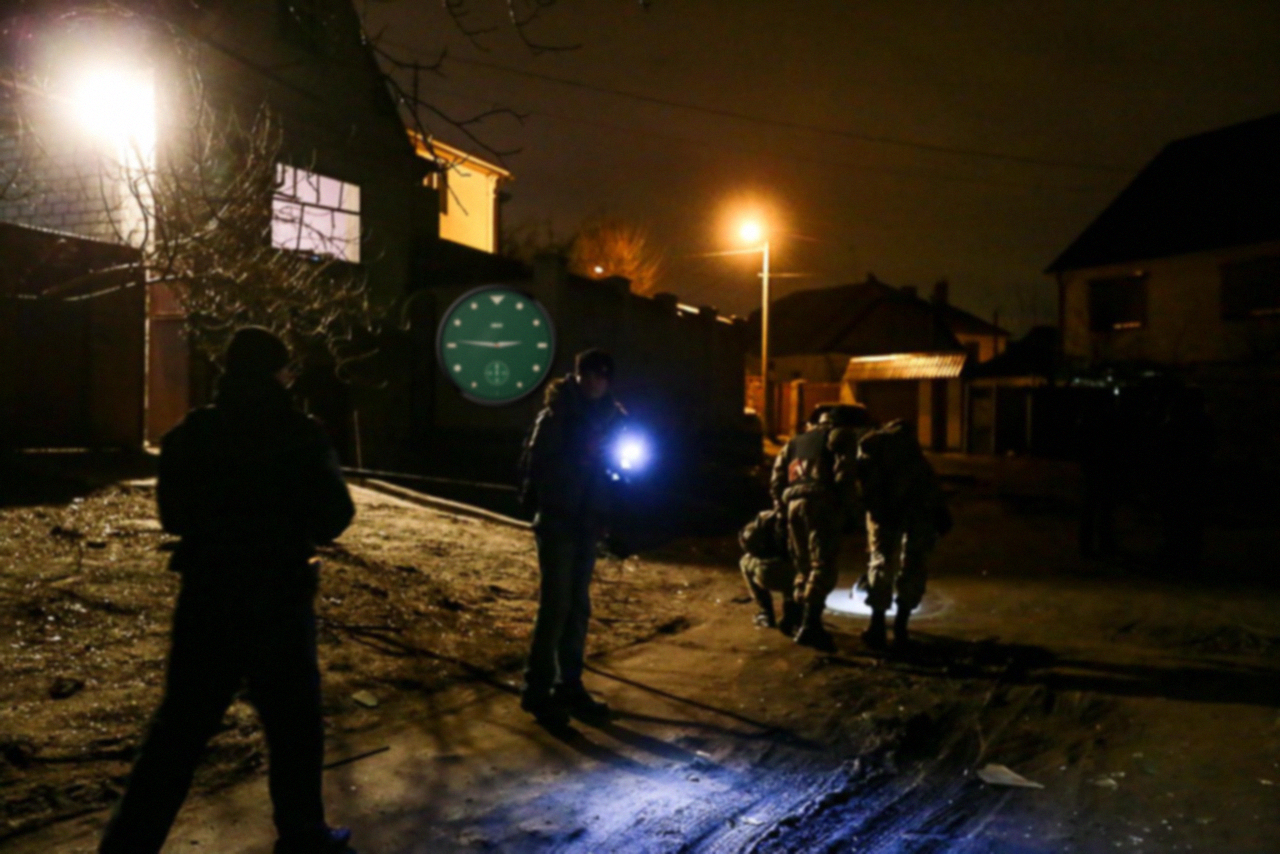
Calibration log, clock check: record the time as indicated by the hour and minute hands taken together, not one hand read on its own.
2:46
